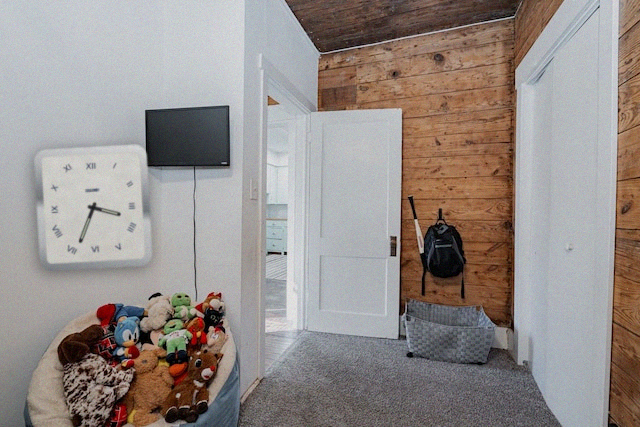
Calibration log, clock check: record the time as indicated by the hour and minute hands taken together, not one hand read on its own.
3:34
